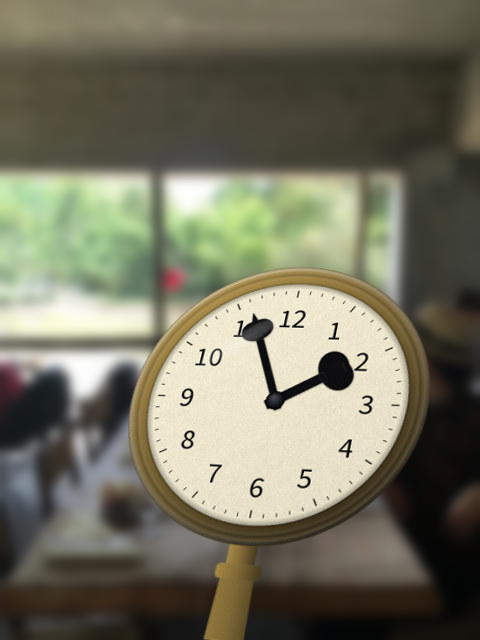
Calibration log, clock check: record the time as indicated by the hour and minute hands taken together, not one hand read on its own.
1:56
